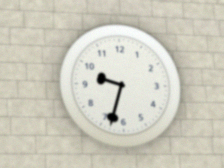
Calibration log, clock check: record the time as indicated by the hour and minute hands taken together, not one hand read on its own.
9:33
